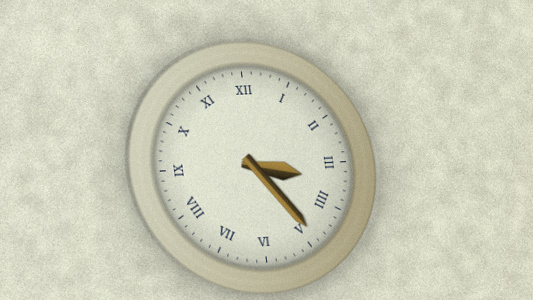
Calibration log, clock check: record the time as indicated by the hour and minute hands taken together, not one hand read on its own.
3:24
